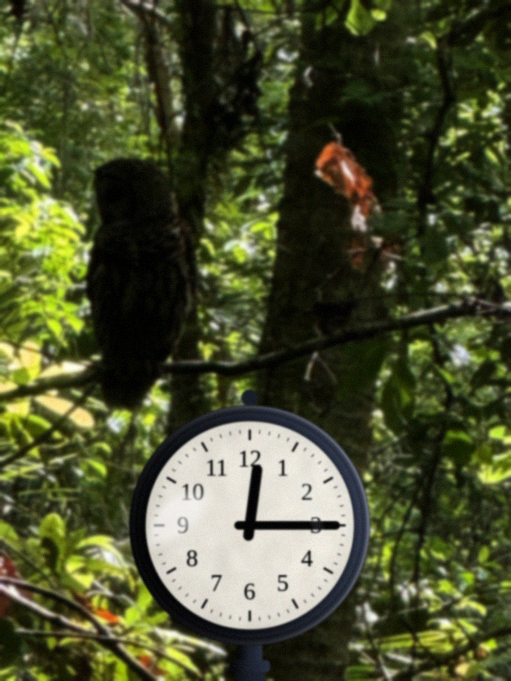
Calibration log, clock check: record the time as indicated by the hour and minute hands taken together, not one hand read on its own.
12:15
